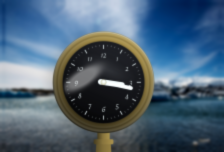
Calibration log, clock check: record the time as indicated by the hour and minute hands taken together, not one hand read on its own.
3:17
